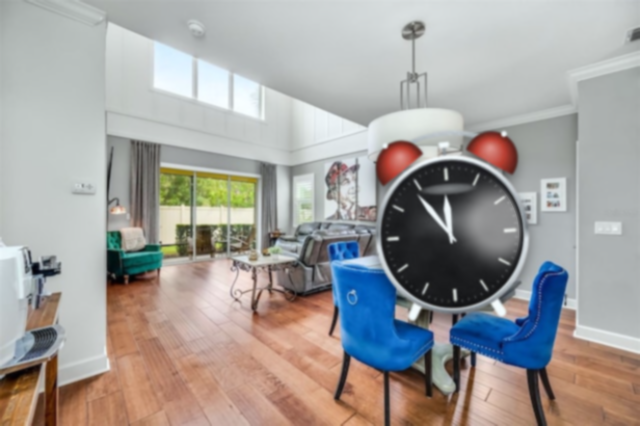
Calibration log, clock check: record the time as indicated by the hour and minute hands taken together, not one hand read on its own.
11:54
